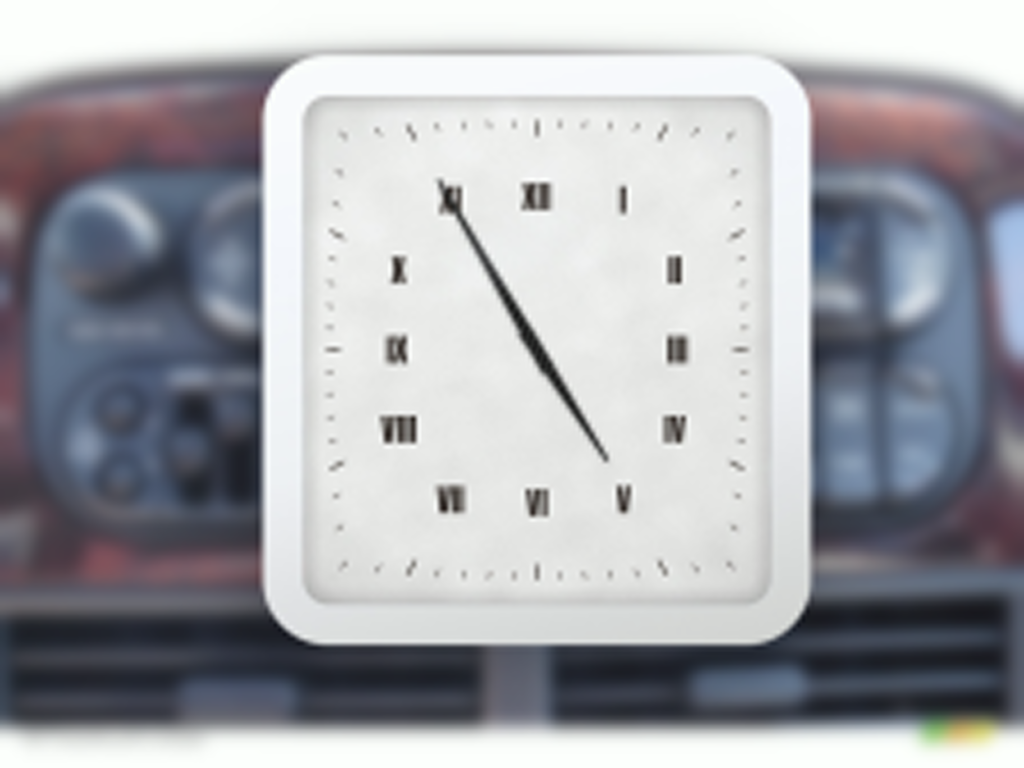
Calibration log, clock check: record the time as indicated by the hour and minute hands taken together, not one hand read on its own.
4:55
